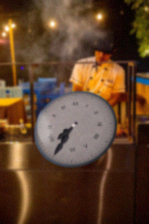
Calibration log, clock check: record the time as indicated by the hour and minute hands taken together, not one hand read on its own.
7:35
